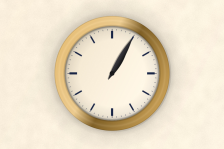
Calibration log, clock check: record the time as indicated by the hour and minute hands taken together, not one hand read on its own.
1:05
